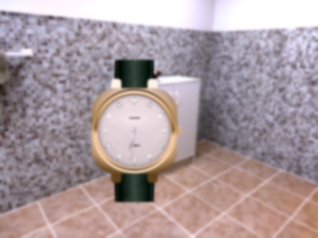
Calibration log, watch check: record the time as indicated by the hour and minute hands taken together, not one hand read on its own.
6:31
